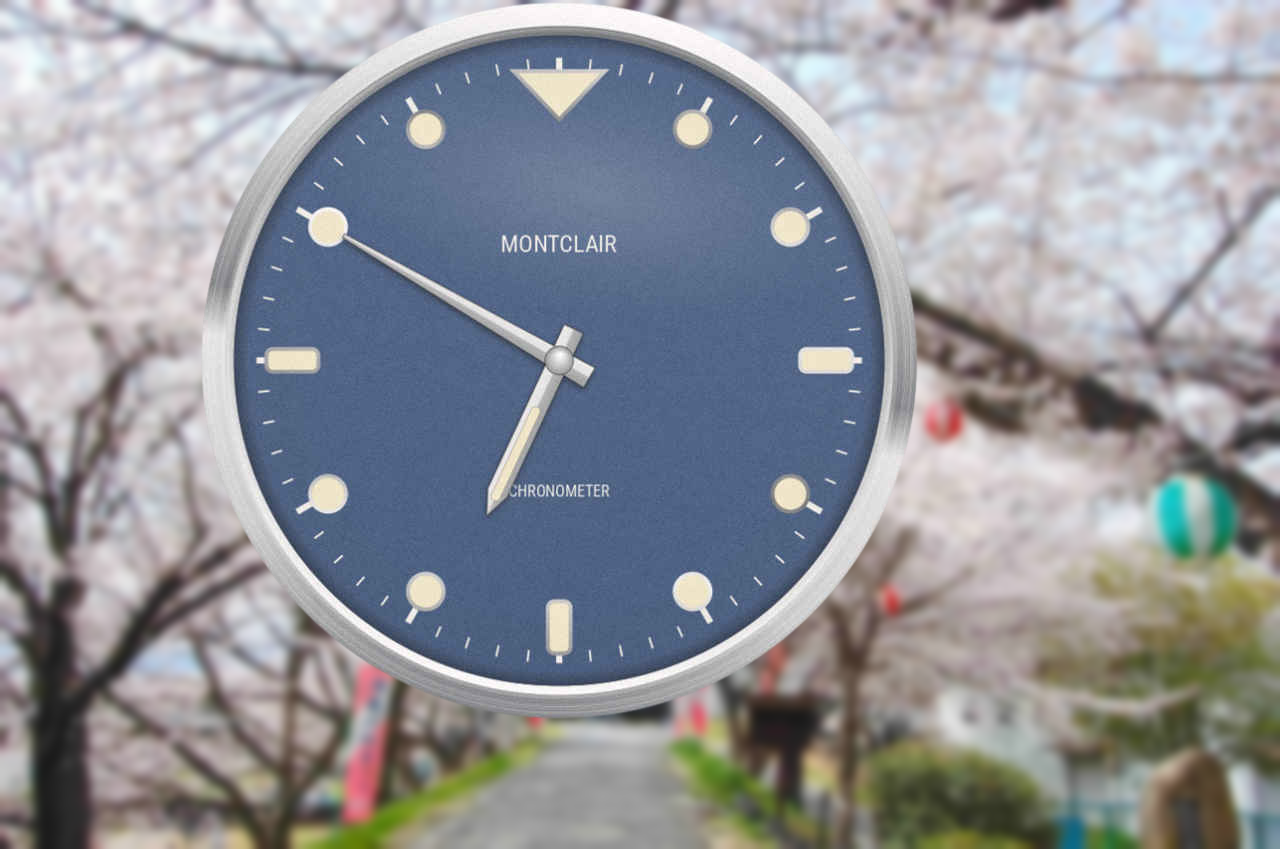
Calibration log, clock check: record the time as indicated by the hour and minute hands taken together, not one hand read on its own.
6:50
